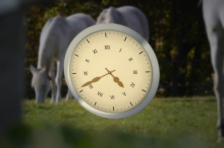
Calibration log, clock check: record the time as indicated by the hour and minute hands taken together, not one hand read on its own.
4:41
